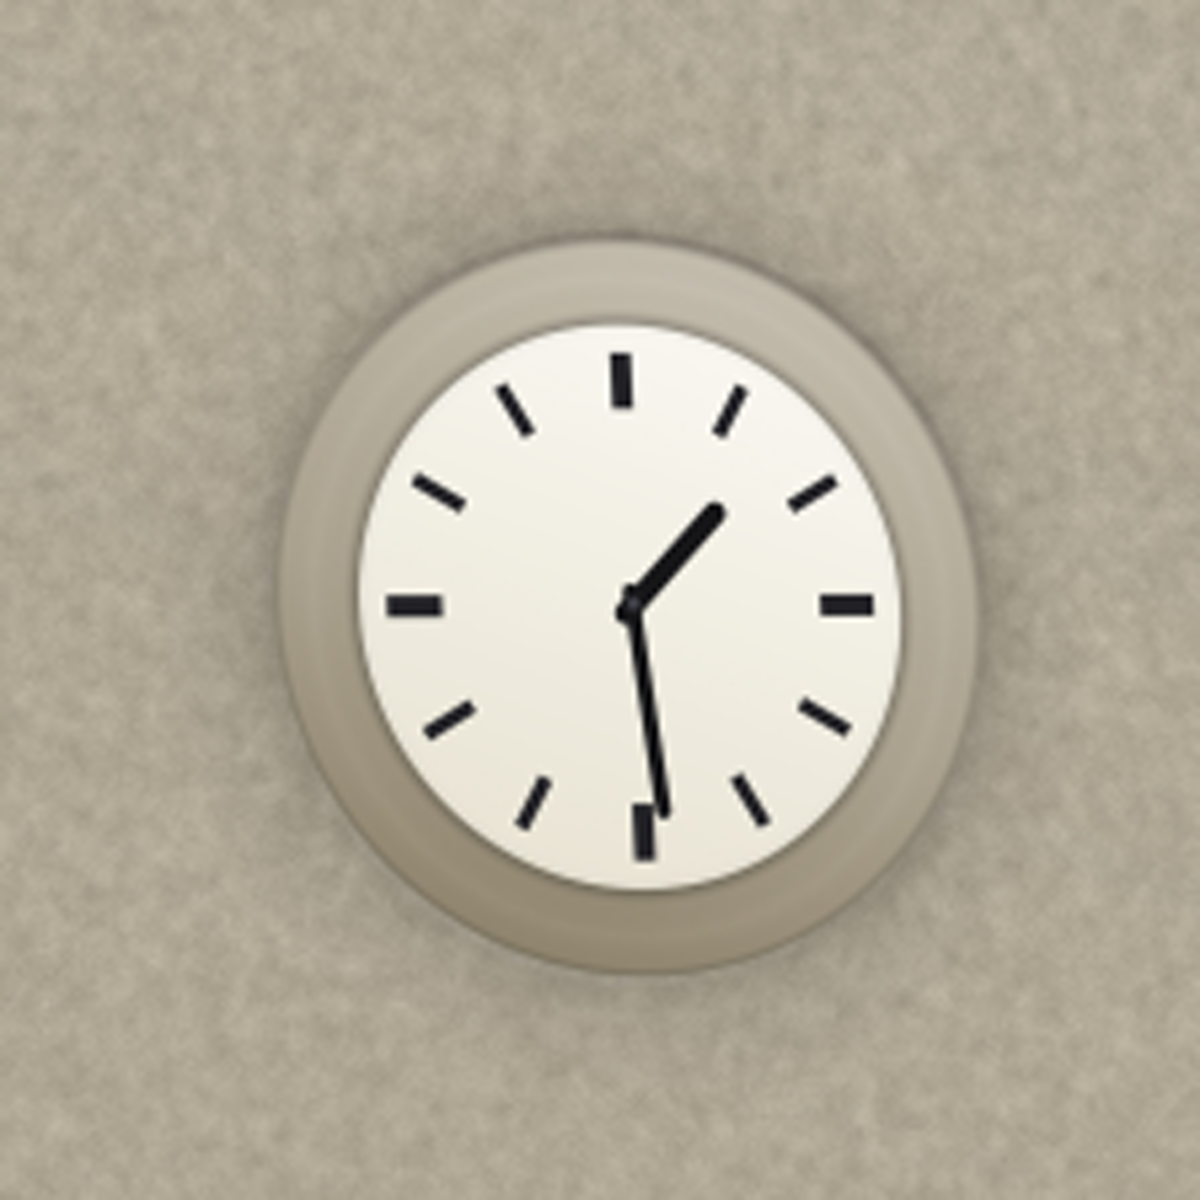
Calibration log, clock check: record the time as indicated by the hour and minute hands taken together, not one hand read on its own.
1:29
